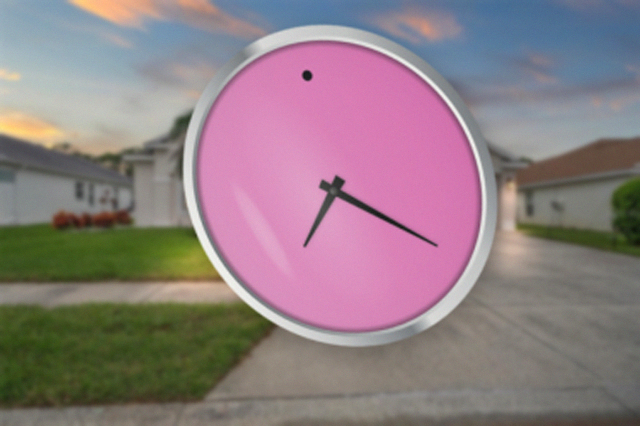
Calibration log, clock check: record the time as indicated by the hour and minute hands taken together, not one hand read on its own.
7:21
